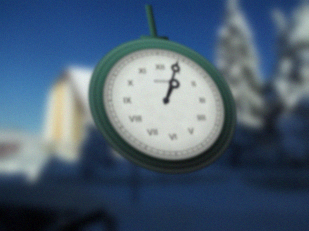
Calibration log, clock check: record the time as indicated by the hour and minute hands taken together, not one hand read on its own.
1:04
